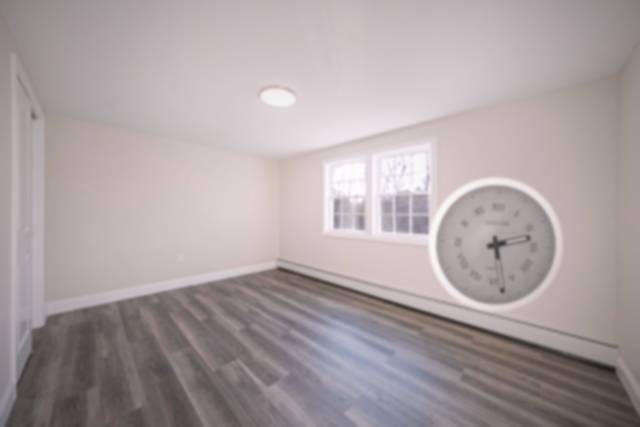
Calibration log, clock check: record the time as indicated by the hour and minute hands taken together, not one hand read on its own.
2:28
